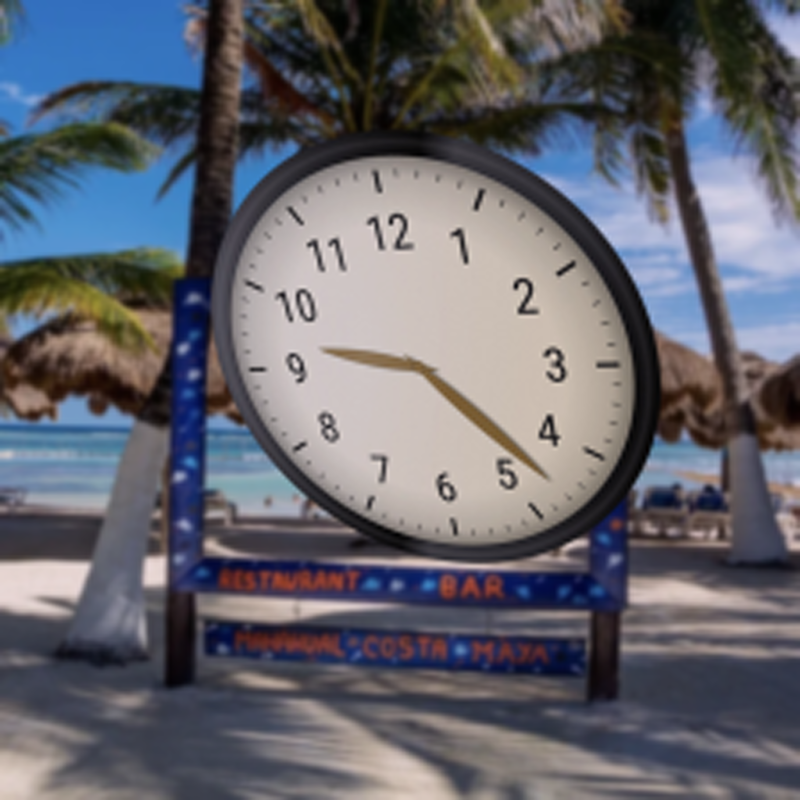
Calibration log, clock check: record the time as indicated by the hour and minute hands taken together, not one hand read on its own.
9:23
